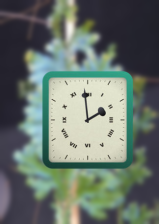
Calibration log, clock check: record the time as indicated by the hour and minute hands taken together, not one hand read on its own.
1:59
